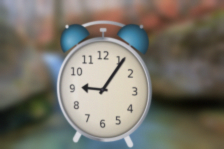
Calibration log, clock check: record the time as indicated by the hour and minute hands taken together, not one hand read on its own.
9:06
